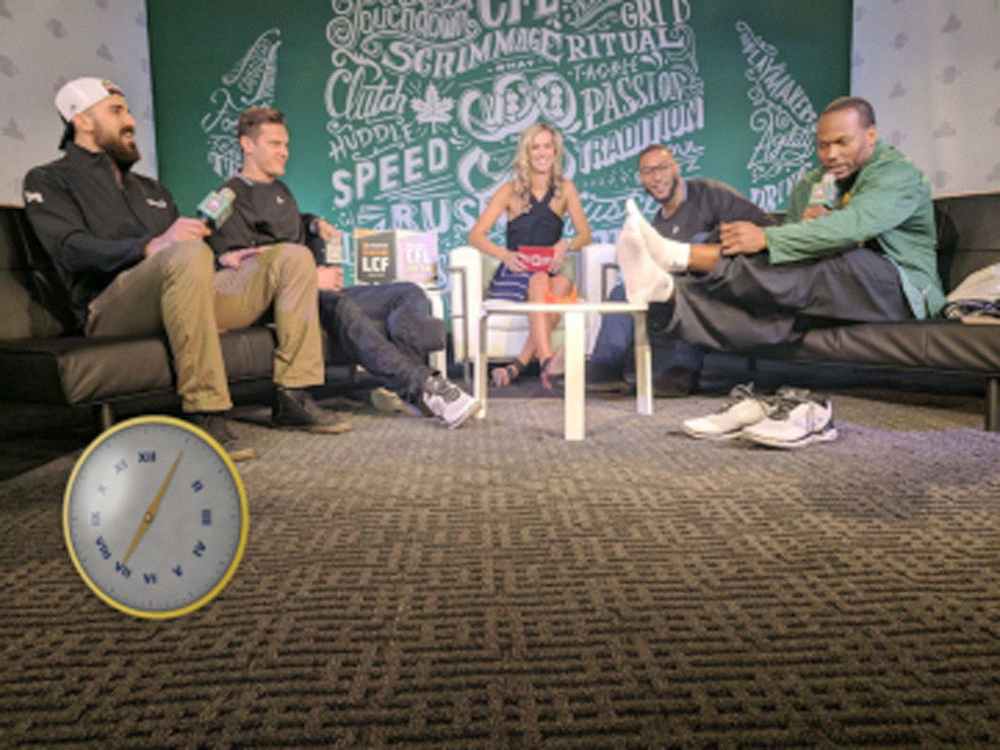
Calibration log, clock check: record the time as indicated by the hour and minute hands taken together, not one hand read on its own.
7:05
